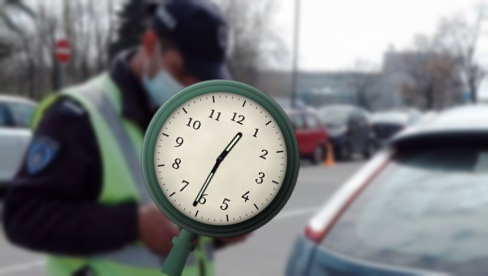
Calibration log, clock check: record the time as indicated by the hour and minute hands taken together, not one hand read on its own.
12:31
